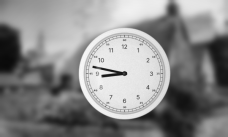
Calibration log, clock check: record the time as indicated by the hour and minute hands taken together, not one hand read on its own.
8:47
